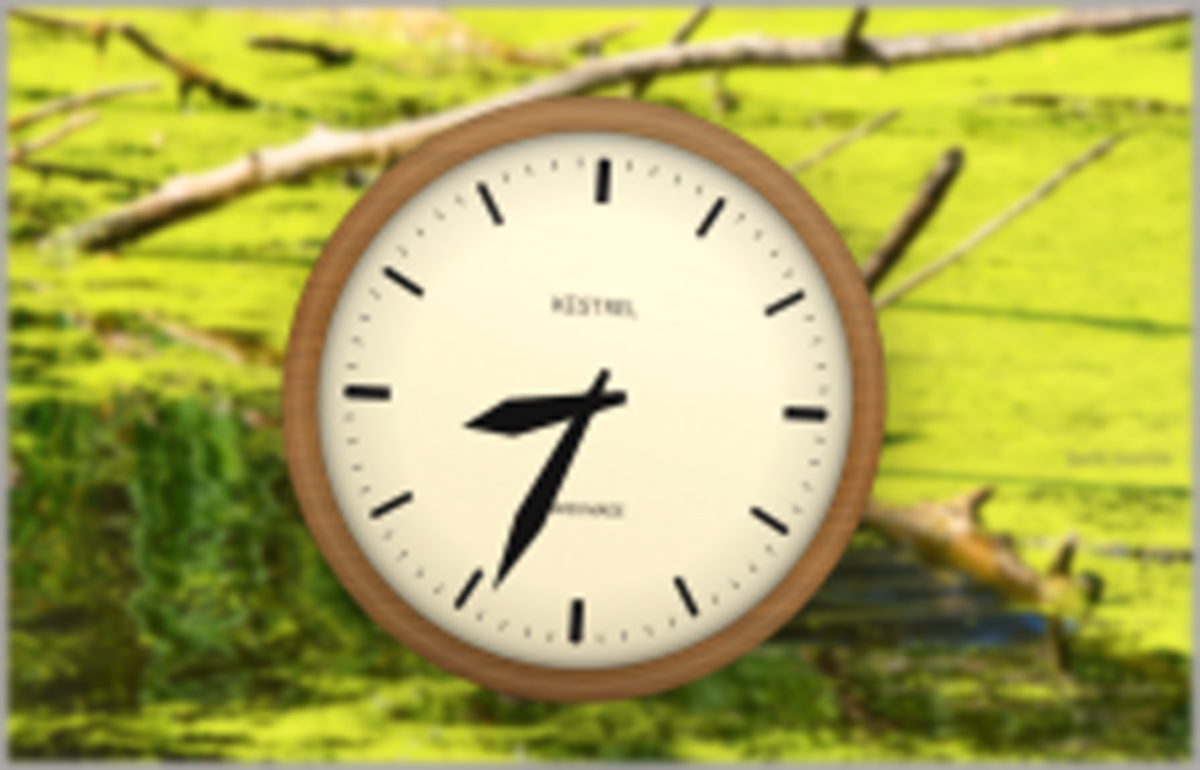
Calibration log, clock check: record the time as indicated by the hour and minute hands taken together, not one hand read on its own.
8:34
